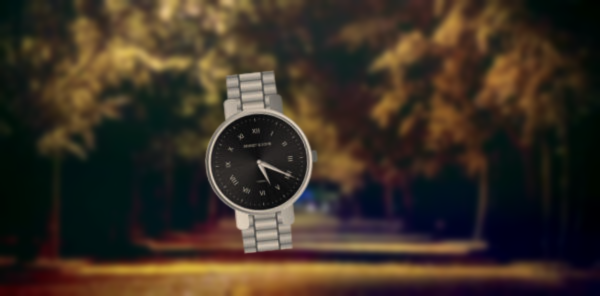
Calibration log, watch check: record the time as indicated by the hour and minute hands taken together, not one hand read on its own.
5:20
